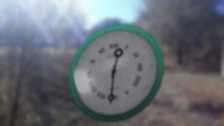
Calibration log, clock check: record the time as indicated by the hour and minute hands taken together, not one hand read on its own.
12:31
